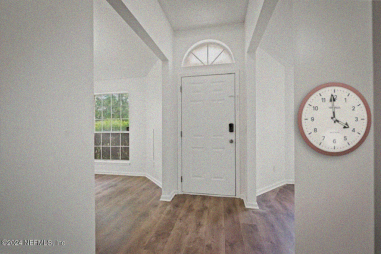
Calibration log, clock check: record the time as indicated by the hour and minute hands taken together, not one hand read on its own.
3:59
